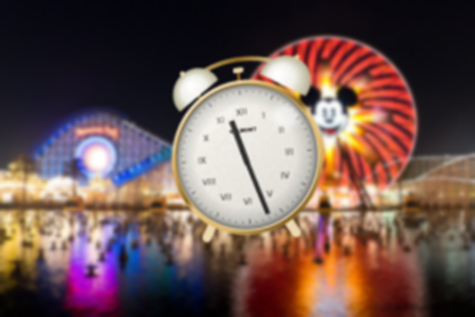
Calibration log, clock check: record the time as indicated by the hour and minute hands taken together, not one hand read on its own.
11:27
